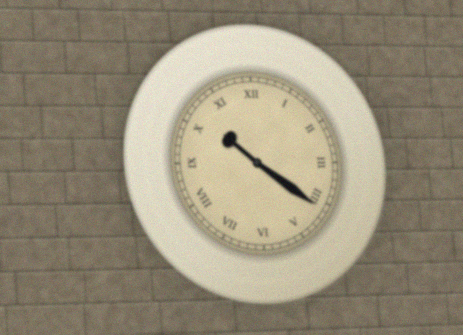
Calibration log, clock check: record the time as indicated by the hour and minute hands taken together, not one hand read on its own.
10:21
